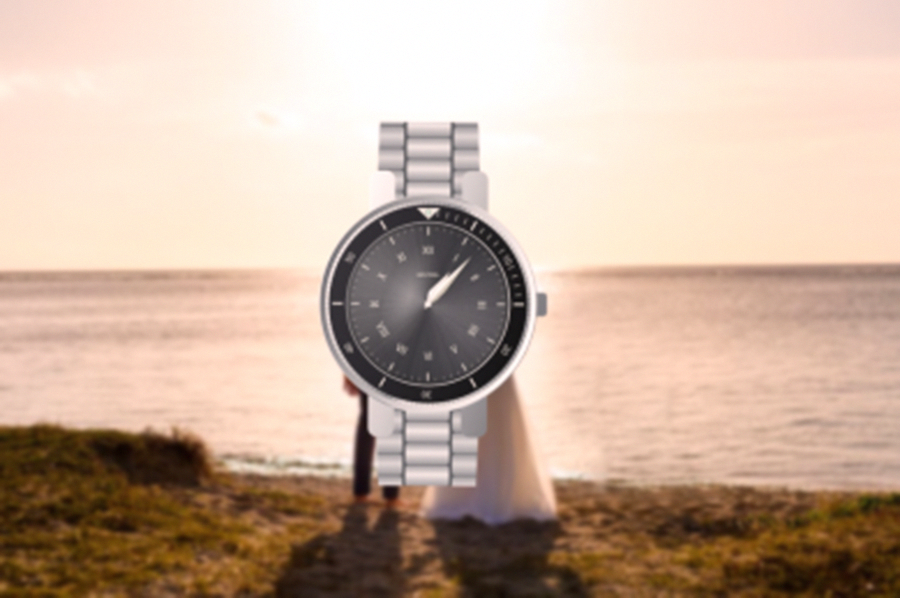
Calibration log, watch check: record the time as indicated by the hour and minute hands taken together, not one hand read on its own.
1:07
